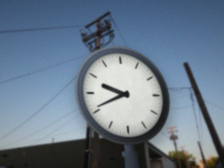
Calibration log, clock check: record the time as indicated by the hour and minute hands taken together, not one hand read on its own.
9:41
